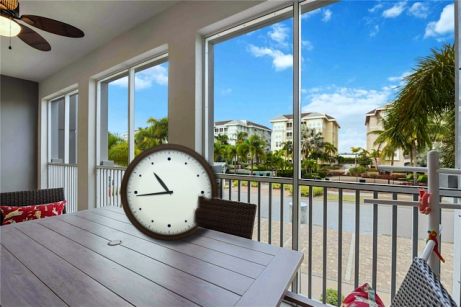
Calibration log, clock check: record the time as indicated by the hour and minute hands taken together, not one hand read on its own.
10:44
